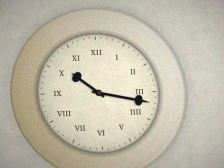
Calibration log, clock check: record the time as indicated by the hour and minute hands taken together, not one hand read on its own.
10:17
